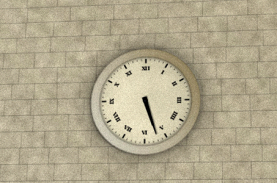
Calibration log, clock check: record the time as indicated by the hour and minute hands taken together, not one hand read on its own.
5:27
